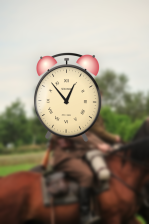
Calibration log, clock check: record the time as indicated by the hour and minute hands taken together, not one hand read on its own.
12:53
